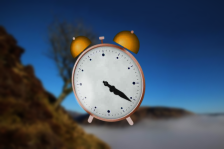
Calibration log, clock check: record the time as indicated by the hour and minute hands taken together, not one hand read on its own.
4:21
